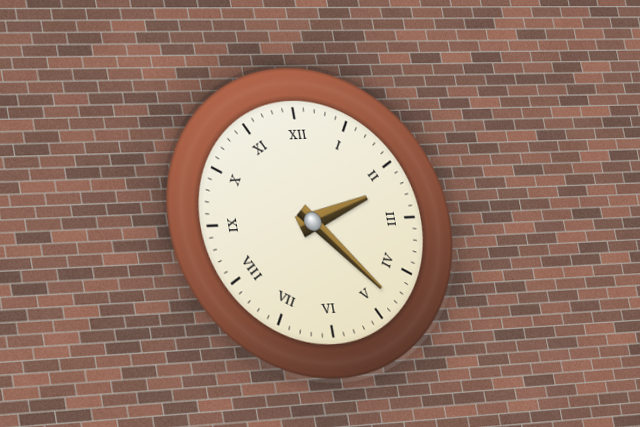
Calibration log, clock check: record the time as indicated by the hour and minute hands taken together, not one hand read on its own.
2:23
